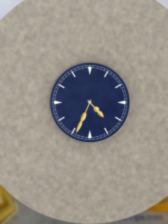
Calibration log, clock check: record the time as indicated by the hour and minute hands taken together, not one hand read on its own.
4:34
